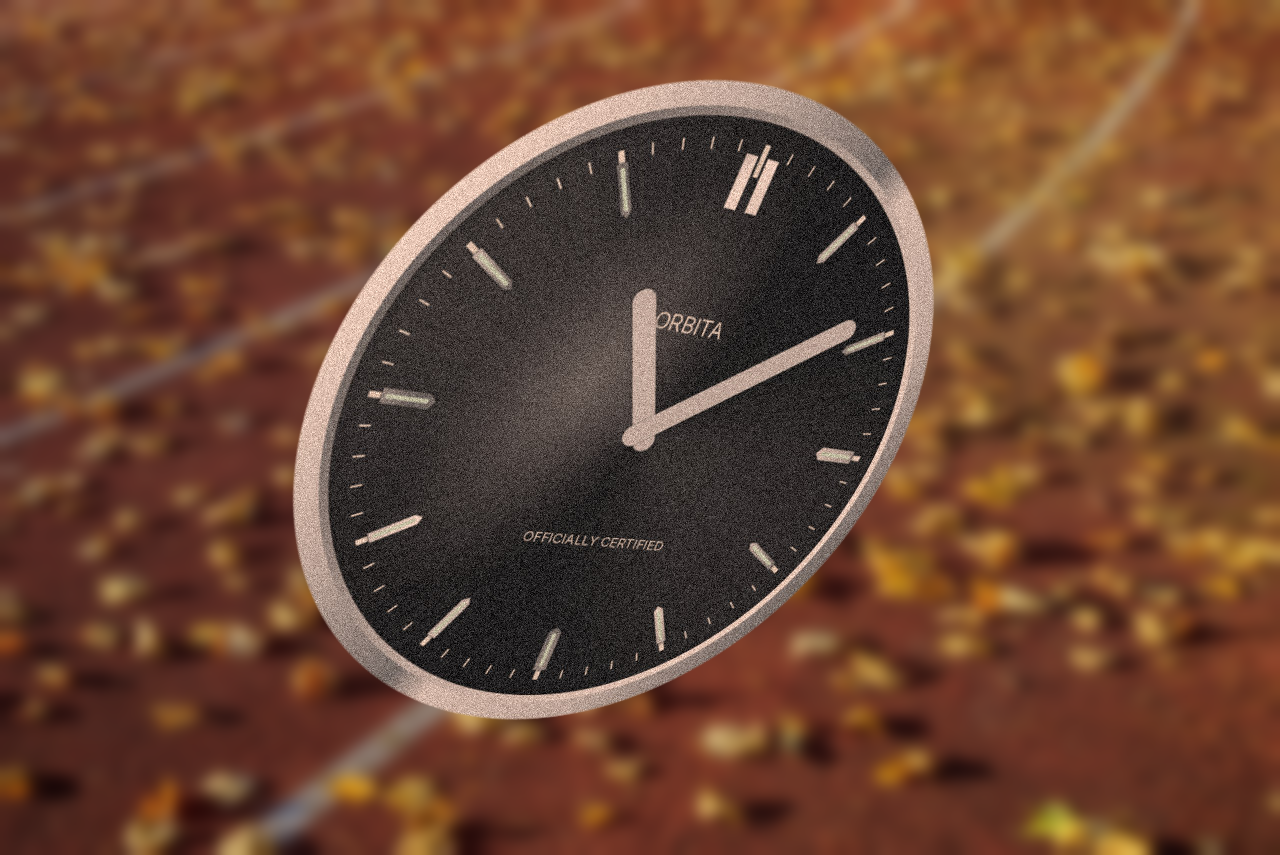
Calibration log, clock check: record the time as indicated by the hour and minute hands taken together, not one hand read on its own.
11:09
